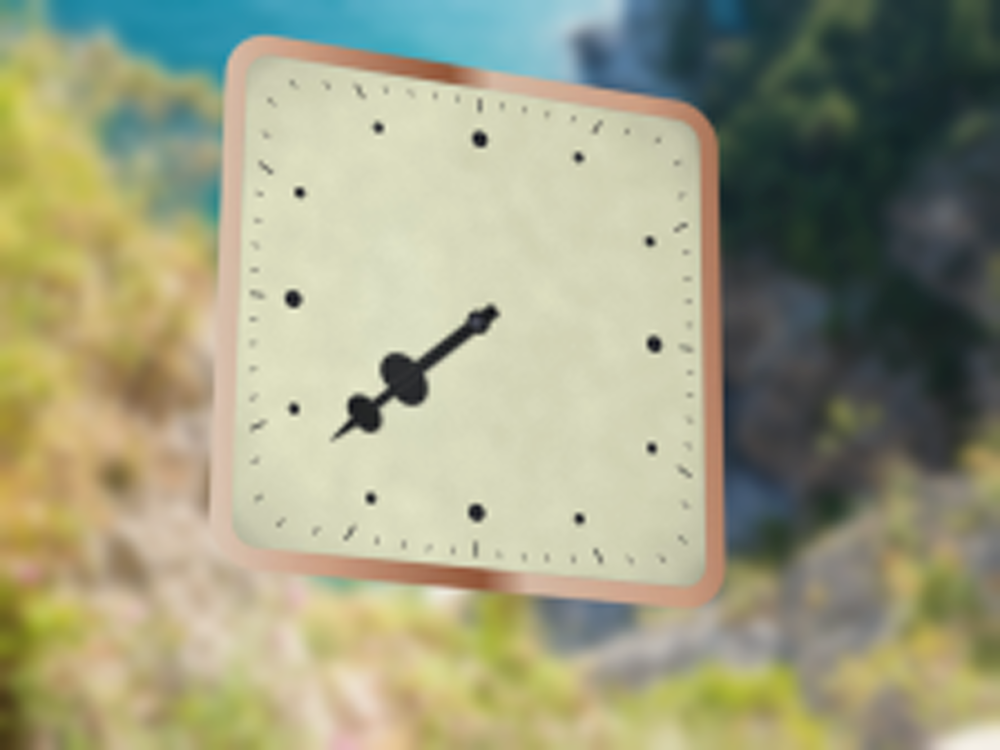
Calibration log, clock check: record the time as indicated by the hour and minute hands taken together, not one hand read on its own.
7:38
